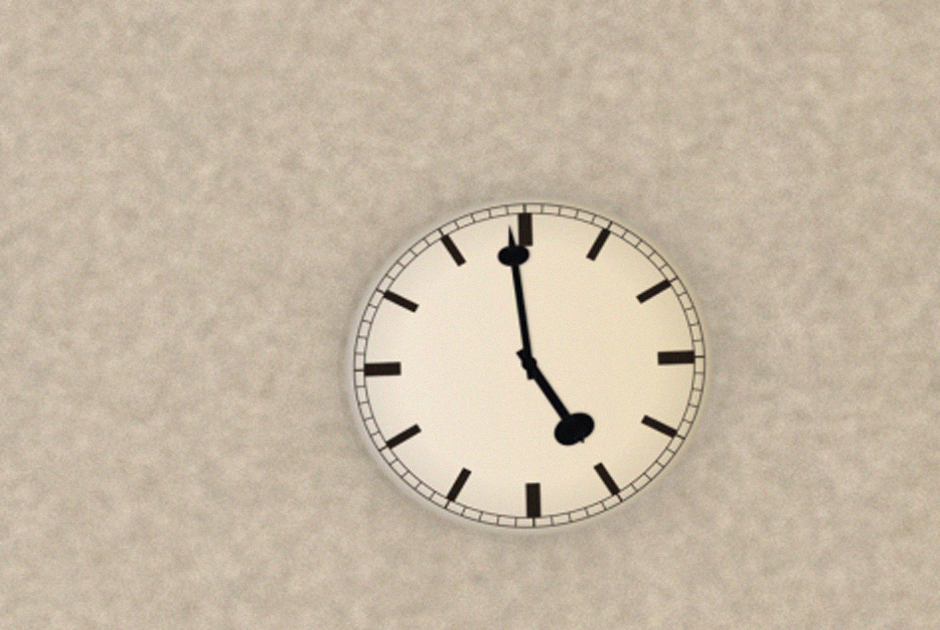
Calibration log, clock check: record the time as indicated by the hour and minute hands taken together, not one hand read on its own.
4:59
